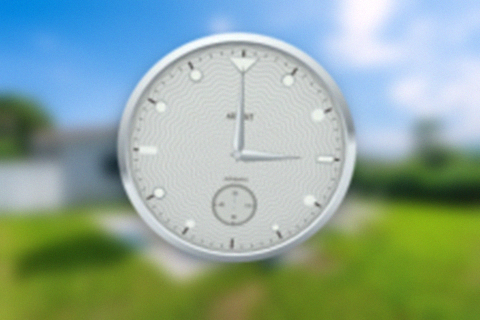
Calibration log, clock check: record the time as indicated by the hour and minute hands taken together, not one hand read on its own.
3:00
